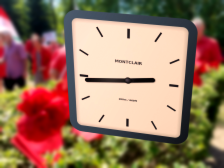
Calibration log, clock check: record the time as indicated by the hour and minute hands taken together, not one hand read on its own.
2:44
